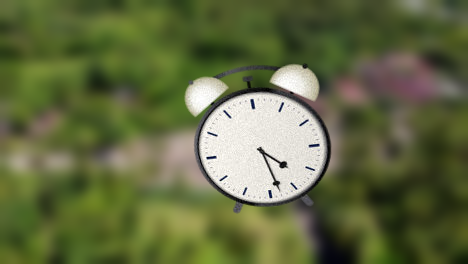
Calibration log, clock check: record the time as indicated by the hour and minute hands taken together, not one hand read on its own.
4:28
